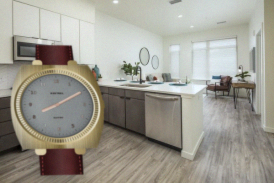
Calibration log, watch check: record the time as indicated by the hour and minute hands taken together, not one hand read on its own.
8:10
